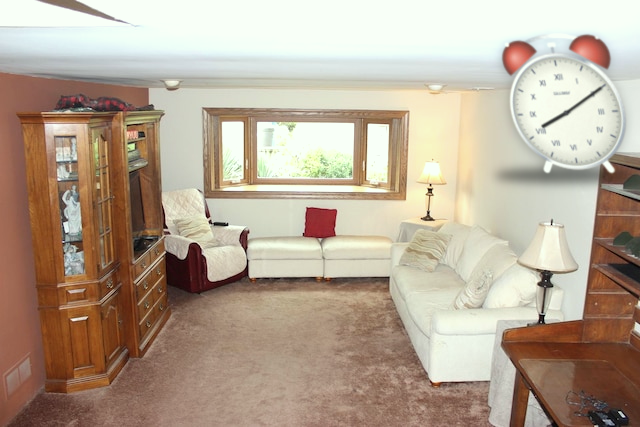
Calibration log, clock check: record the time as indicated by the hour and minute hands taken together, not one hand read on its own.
8:10
